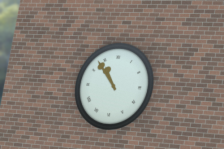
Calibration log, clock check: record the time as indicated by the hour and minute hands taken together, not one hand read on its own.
10:53
